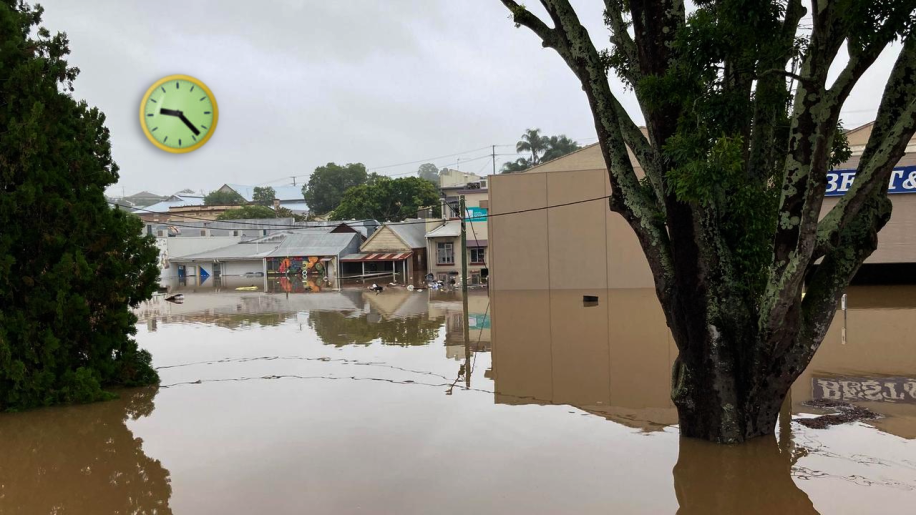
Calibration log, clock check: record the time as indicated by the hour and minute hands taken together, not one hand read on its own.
9:23
